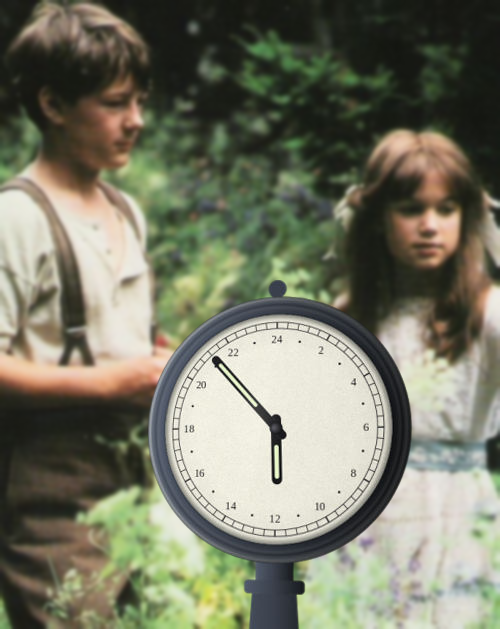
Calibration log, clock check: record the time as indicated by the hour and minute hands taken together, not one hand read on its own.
11:53
